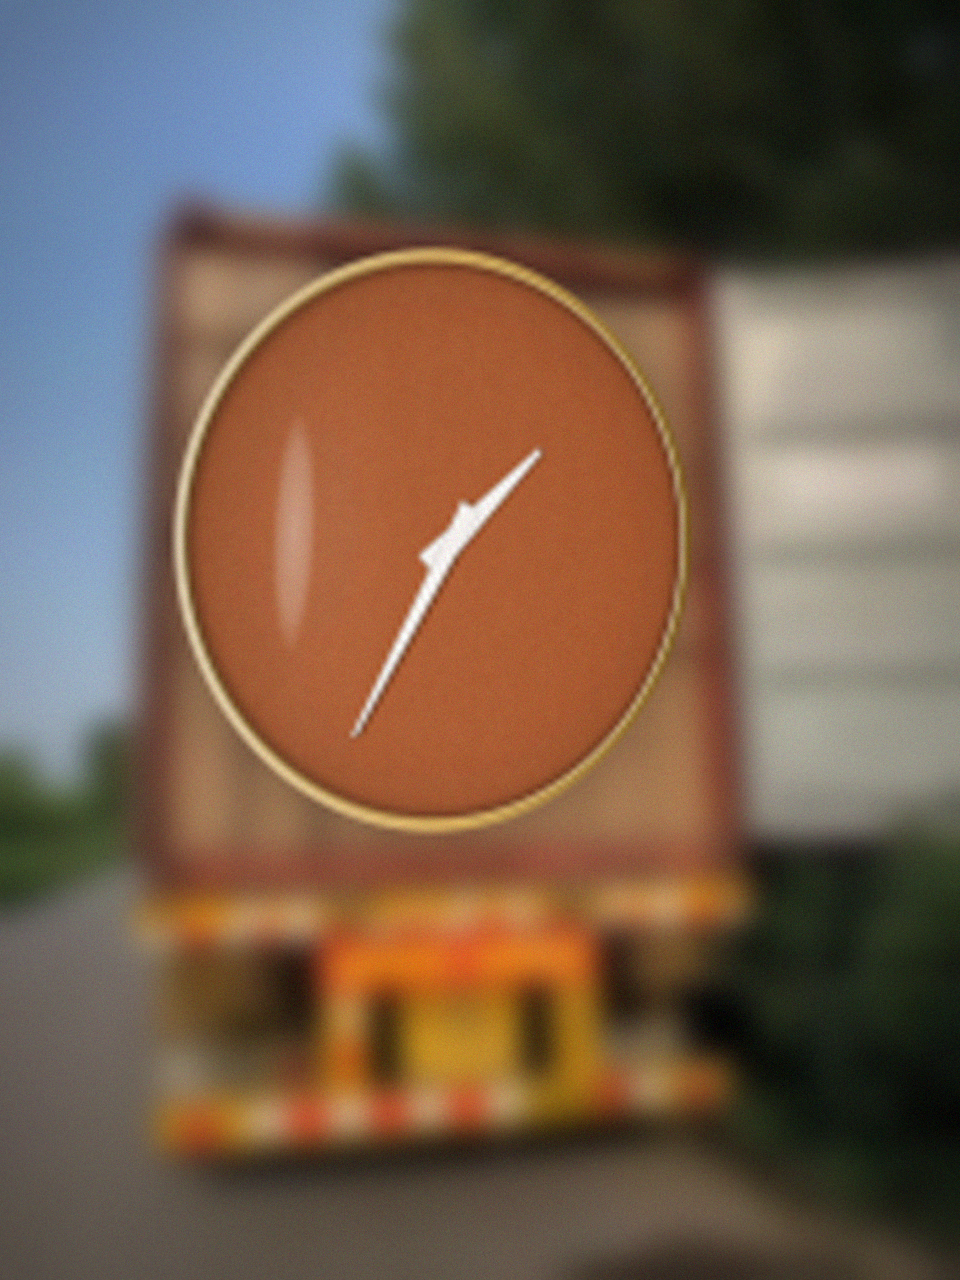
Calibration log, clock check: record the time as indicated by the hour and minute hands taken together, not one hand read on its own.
1:35
